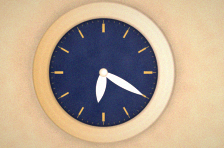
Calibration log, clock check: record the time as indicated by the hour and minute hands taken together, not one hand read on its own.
6:20
